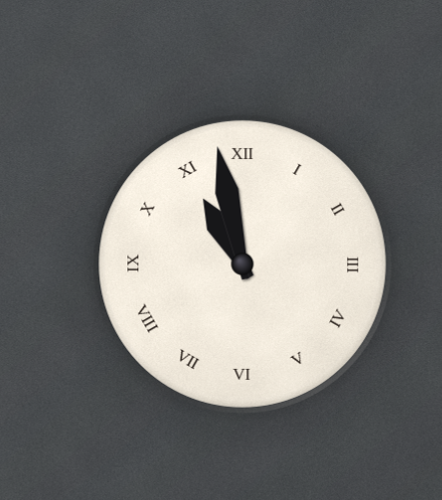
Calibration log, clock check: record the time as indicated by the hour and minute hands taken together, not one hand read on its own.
10:58
